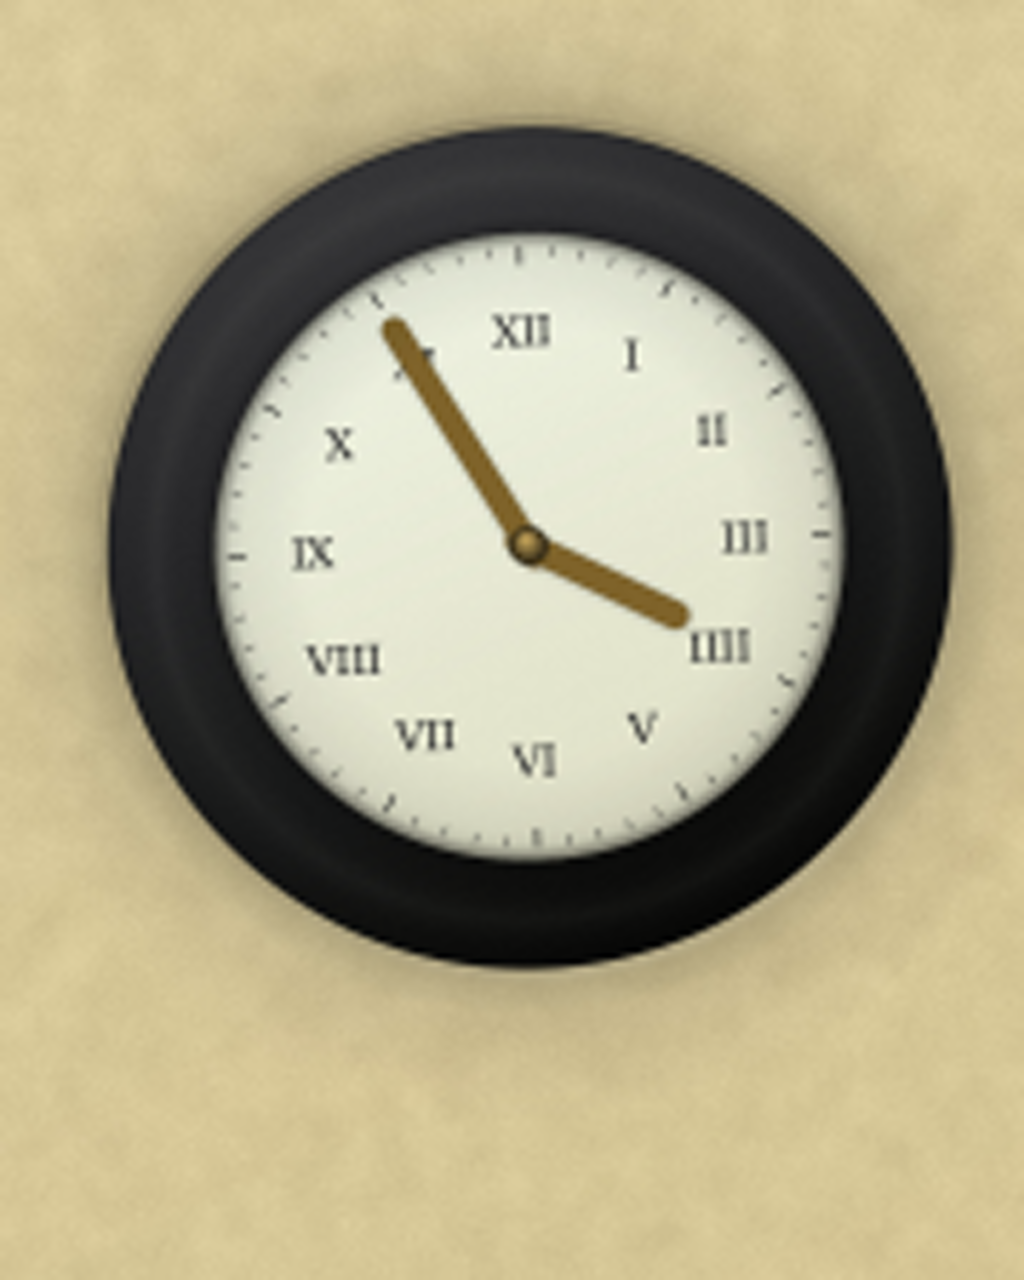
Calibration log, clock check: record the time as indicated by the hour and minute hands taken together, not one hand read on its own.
3:55
